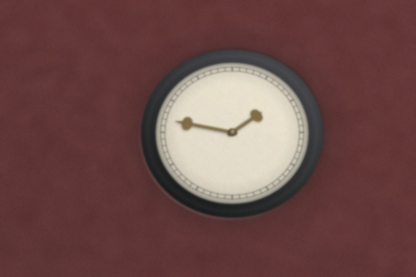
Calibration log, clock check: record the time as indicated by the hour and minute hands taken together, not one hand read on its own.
1:47
